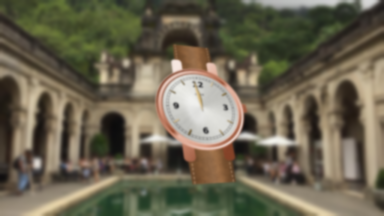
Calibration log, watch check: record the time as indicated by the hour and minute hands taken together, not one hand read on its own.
11:59
